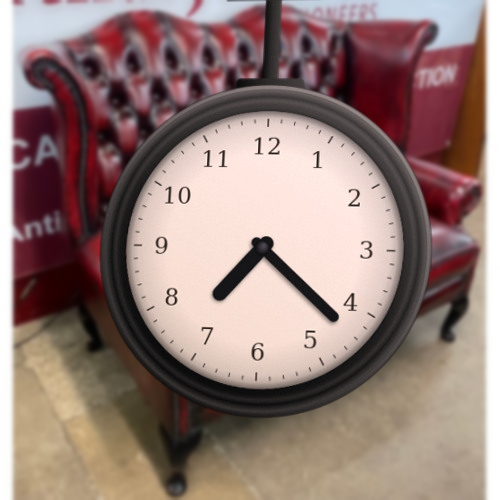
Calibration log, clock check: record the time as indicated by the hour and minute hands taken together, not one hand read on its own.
7:22
